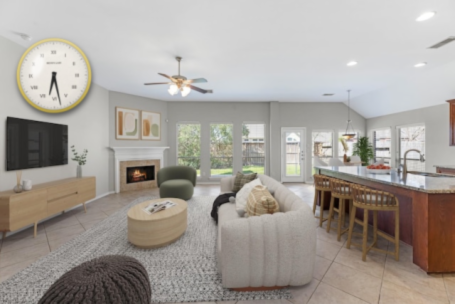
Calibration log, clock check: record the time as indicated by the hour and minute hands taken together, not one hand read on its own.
6:28
